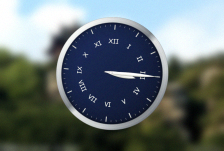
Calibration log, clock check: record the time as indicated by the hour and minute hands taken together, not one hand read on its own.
3:15
